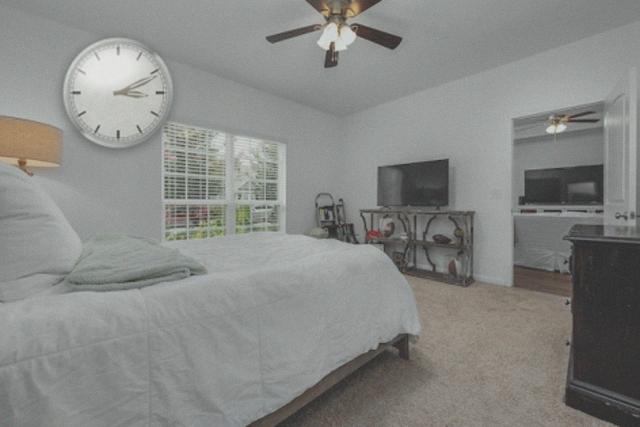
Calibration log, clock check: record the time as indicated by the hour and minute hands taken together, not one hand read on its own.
3:11
